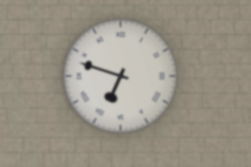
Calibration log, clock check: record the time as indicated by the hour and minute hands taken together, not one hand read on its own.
6:48
